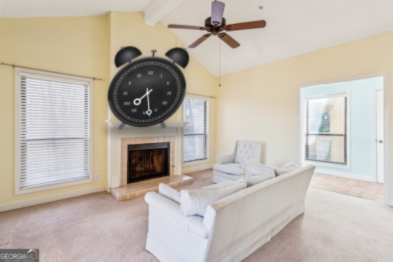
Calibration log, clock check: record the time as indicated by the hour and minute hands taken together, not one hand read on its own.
7:28
